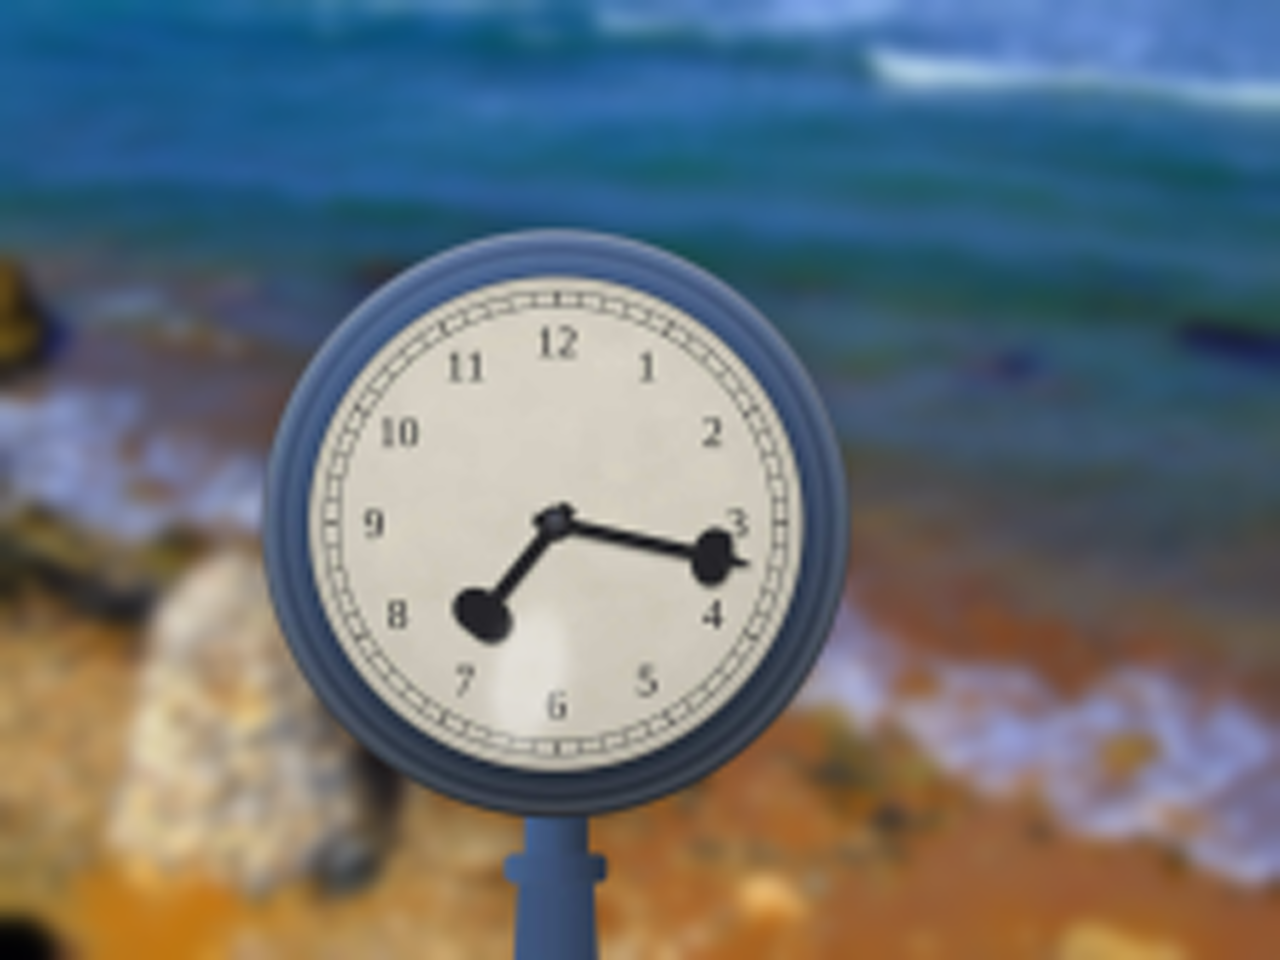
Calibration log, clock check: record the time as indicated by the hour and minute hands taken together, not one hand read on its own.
7:17
